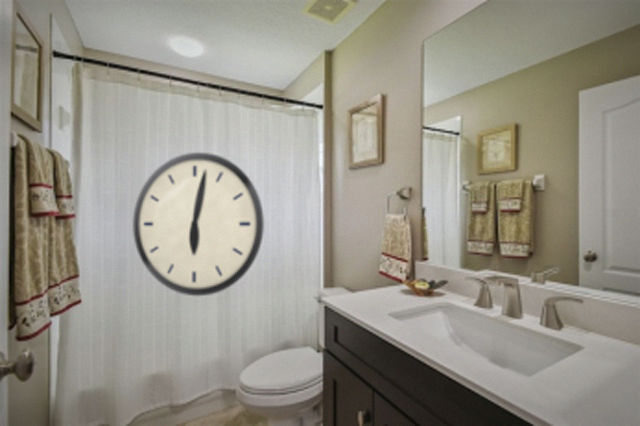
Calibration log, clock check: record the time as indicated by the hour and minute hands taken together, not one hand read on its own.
6:02
